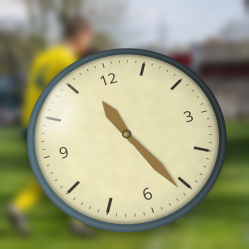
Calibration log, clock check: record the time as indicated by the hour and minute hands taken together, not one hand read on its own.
11:26
